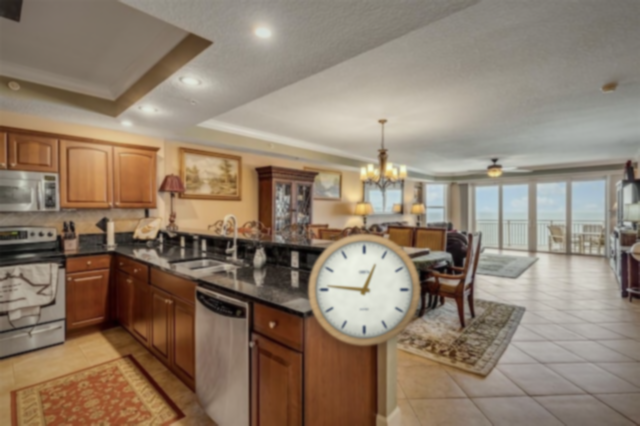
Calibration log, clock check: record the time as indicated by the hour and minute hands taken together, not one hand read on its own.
12:46
